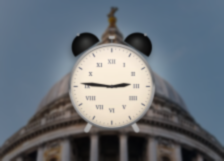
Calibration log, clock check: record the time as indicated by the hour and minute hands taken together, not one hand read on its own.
2:46
